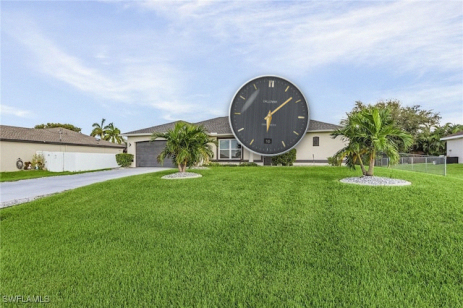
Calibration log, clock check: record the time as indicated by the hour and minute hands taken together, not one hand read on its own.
6:08
